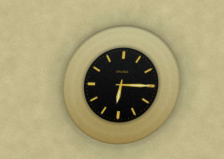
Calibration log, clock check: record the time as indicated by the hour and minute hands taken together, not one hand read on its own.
6:15
